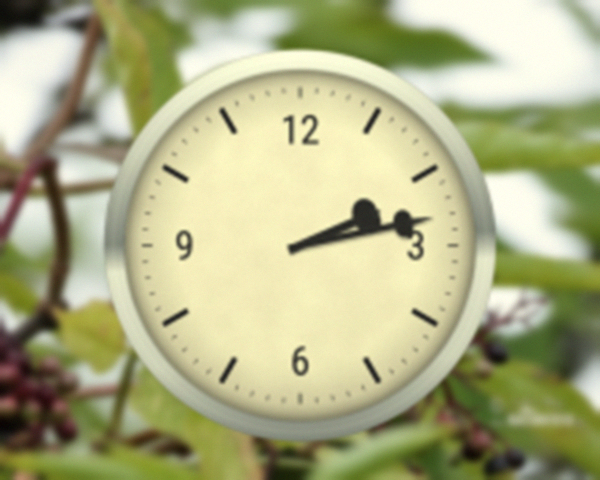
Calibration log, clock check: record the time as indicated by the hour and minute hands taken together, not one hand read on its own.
2:13
